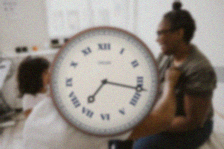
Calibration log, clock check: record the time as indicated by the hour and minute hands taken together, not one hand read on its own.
7:17
